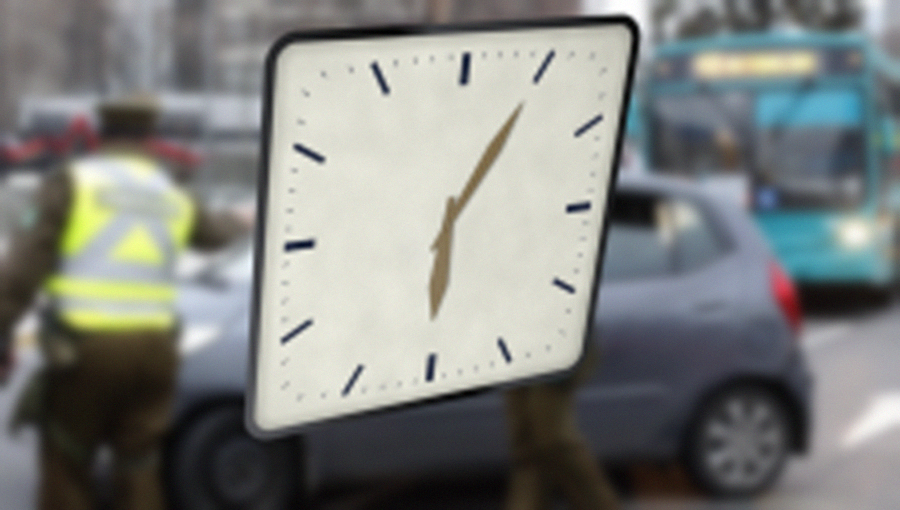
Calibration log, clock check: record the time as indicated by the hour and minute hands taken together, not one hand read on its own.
6:05
